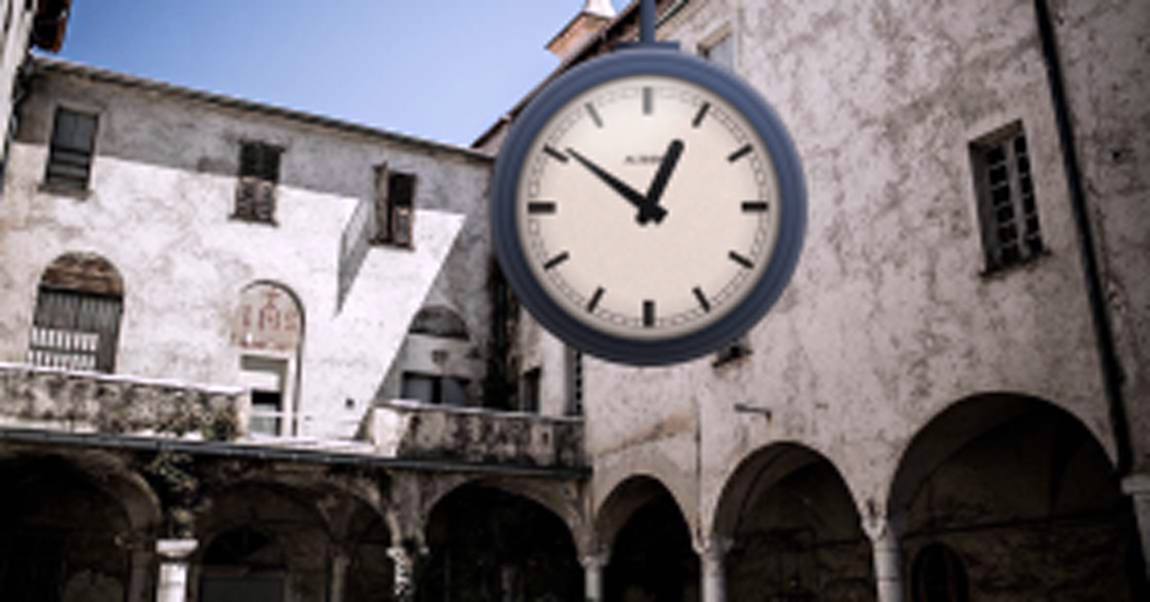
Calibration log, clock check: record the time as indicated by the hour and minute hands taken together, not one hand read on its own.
12:51
